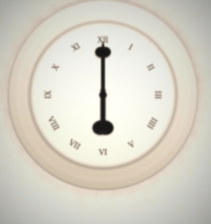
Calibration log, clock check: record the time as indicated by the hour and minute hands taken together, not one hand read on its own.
6:00
